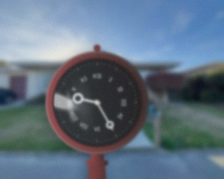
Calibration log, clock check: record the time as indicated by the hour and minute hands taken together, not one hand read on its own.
9:25
